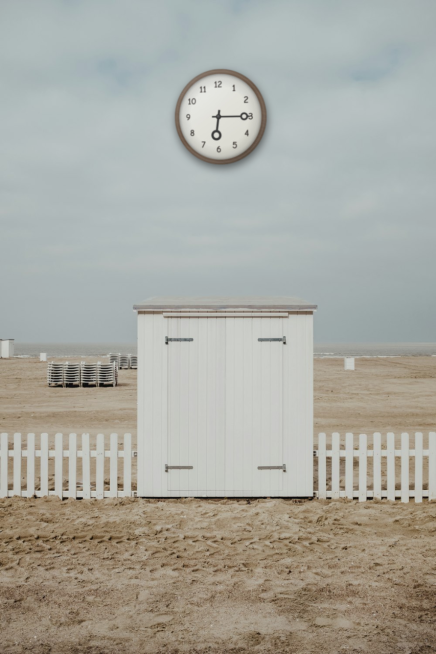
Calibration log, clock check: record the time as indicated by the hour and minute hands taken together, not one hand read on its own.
6:15
